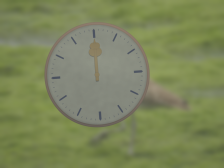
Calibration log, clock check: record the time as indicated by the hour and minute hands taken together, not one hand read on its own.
12:00
